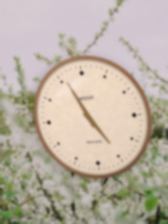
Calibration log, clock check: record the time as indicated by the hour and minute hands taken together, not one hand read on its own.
4:56
